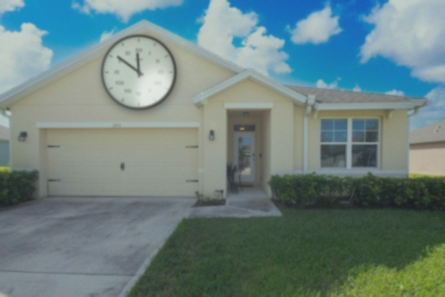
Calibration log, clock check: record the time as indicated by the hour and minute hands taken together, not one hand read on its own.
11:51
